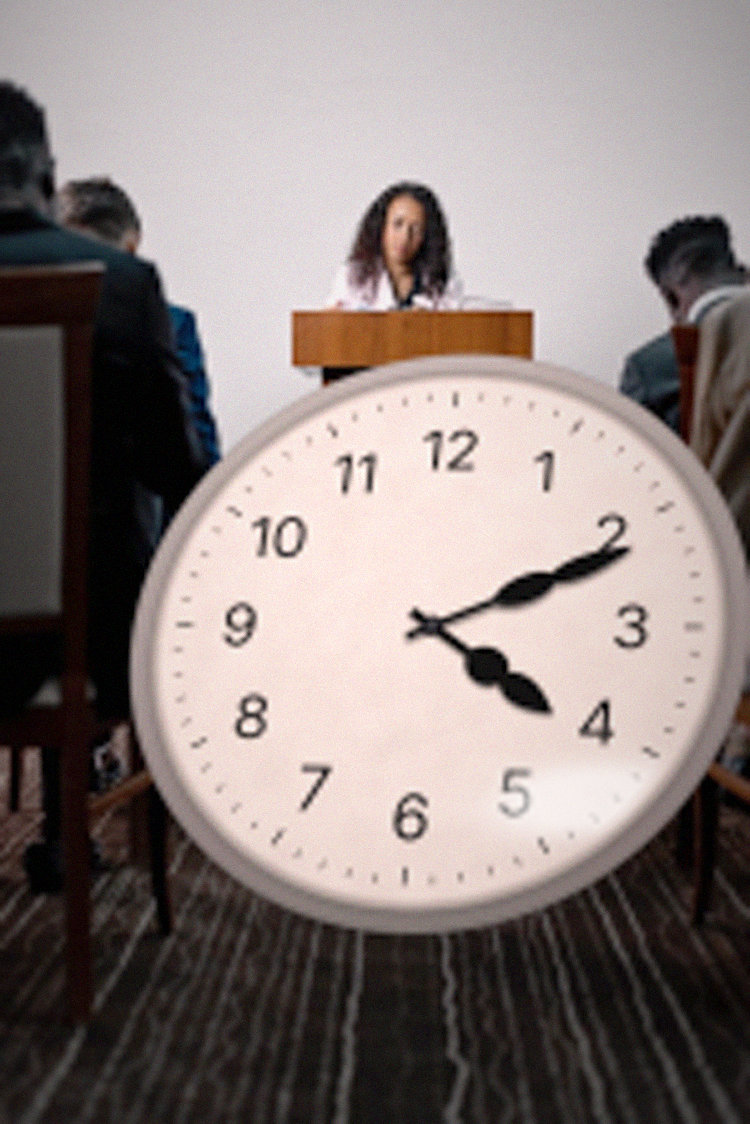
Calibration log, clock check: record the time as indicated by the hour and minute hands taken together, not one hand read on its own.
4:11
